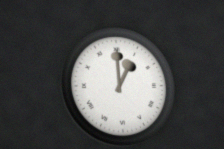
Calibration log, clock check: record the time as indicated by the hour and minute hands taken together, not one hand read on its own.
1:00
